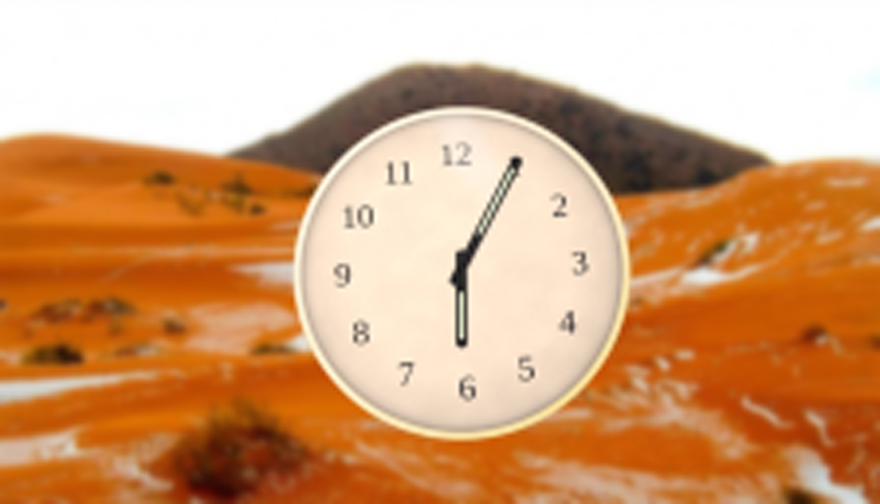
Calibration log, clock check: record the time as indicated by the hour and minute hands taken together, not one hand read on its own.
6:05
